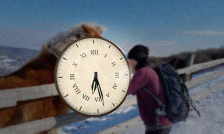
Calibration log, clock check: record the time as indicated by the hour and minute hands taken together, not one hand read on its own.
6:28
